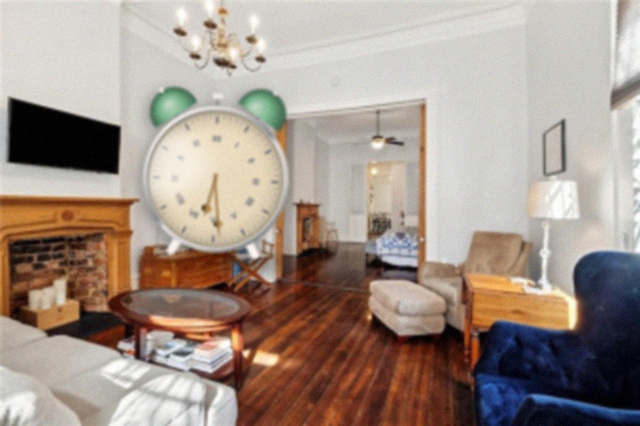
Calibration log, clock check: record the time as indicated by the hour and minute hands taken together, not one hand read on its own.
6:29
